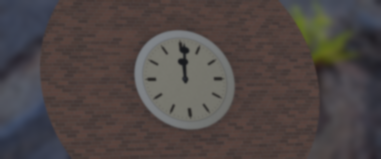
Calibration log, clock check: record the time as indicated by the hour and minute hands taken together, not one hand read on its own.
12:01
